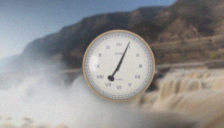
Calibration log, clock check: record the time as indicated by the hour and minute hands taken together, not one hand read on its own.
7:04
